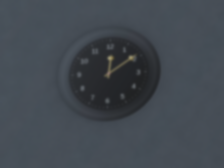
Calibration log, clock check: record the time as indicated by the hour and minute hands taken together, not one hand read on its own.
12:09
